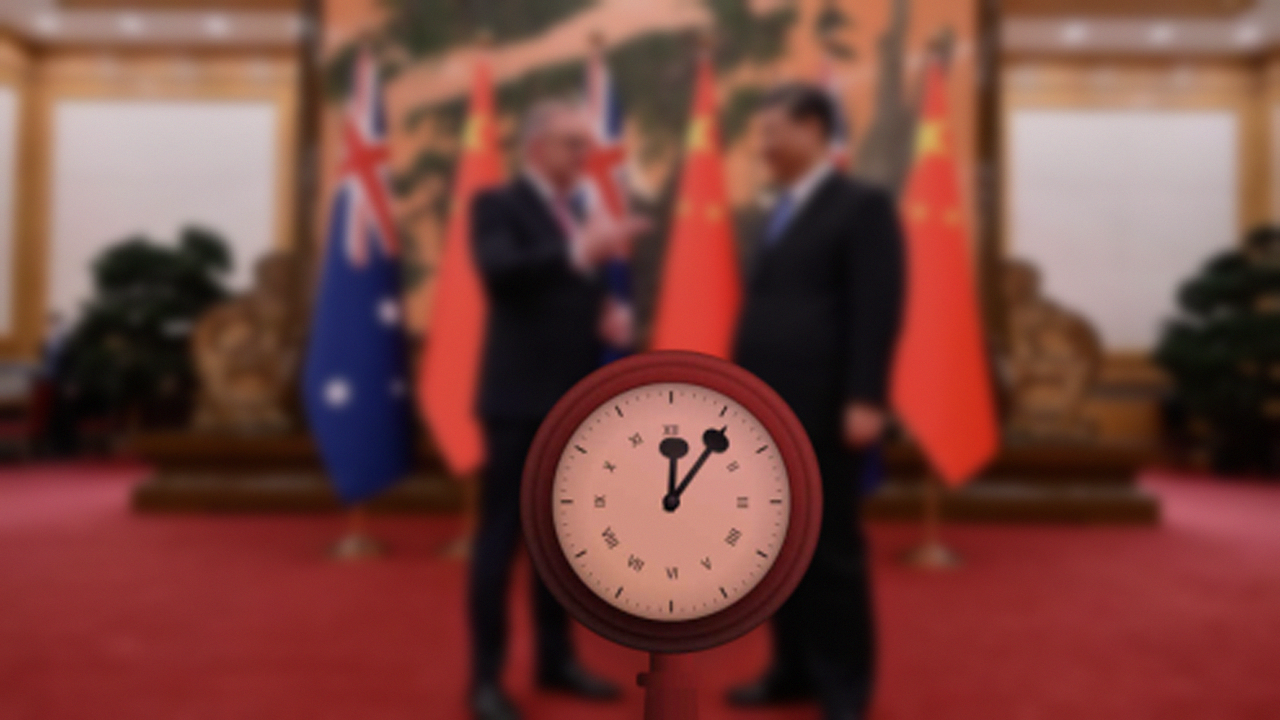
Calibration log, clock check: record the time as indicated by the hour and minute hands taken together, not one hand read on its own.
12:06
